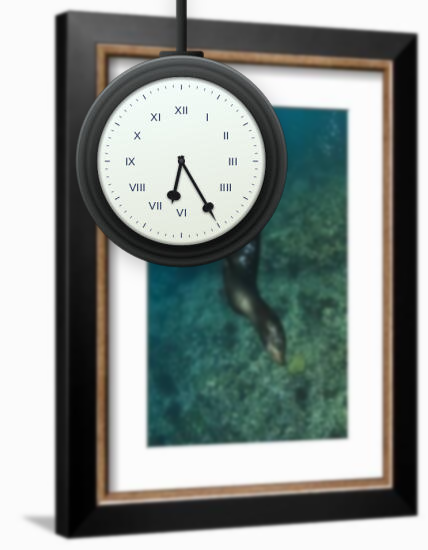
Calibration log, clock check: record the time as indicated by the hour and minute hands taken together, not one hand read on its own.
6:25
